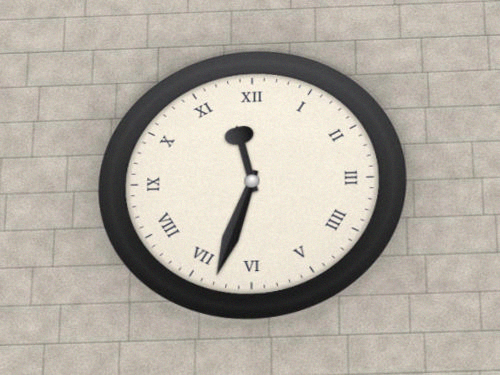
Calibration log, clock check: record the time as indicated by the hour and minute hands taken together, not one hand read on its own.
11:33
